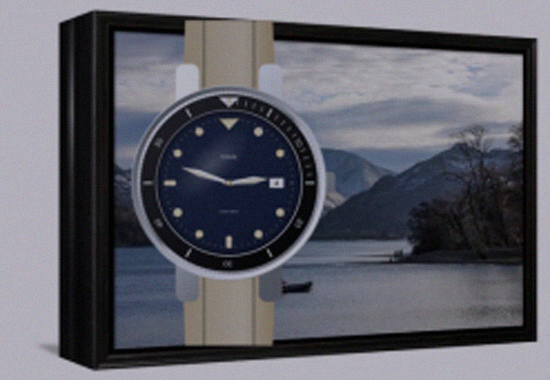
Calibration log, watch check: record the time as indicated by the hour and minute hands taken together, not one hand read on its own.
2:48
